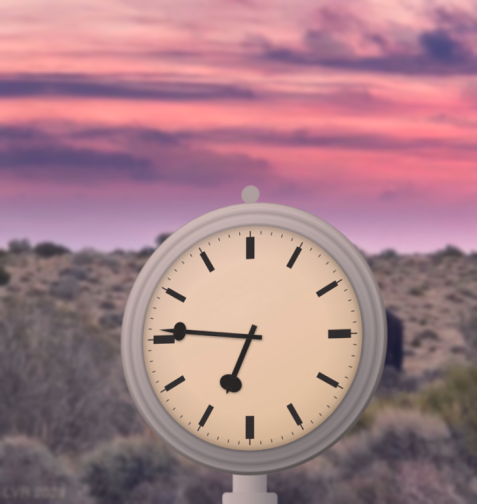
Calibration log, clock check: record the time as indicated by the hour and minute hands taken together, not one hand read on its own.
6:46
